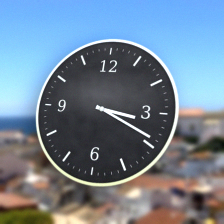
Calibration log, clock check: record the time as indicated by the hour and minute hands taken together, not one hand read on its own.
3:19
